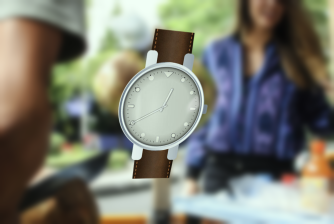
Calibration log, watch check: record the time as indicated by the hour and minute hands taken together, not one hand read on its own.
12:40
